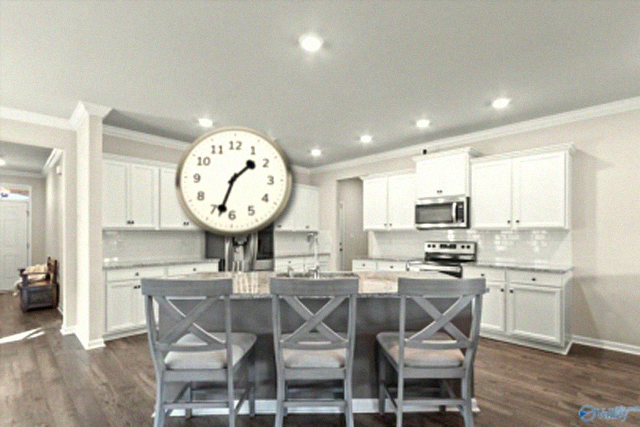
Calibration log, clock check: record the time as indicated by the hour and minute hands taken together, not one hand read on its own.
1:33
